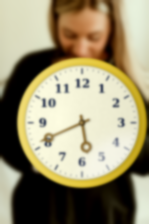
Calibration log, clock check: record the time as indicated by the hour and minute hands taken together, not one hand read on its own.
5:41
